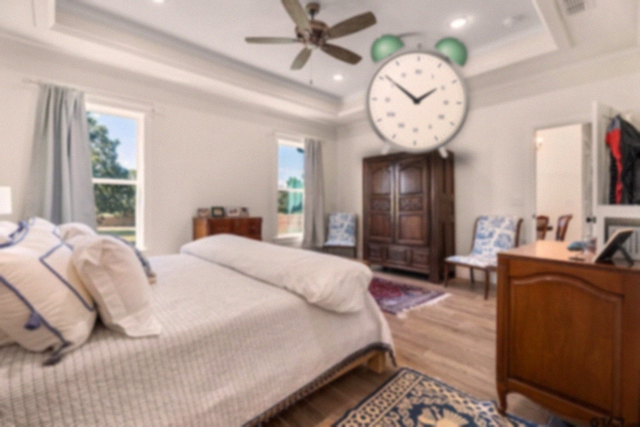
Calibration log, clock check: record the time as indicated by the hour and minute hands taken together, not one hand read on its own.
1:51
